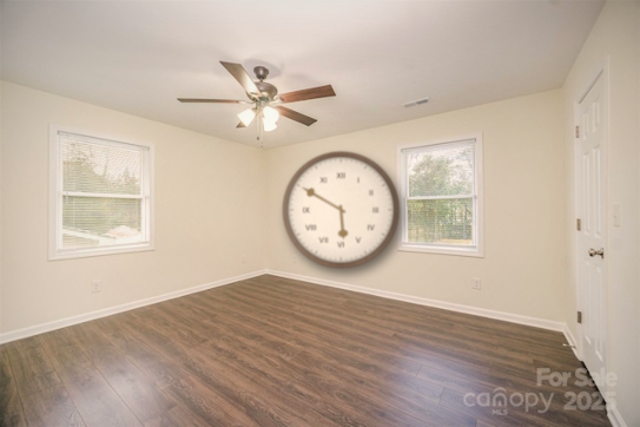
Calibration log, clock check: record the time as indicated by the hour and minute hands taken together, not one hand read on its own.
5:50
